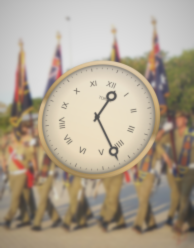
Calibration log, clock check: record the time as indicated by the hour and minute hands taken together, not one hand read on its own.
12:22
